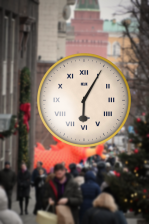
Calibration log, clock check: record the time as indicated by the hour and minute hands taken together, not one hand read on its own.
6:05
